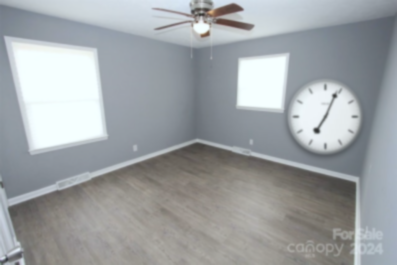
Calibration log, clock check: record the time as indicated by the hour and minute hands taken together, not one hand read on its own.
7:04
